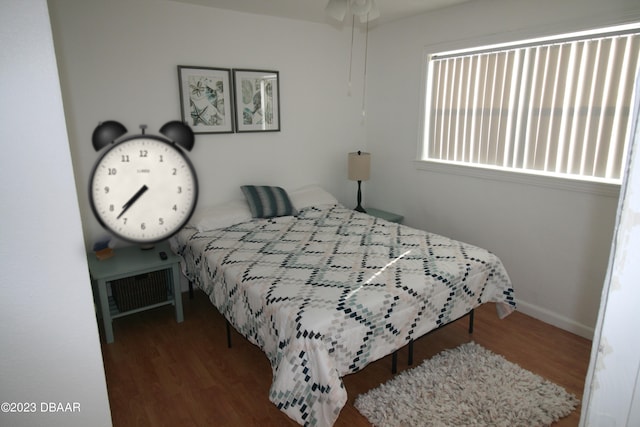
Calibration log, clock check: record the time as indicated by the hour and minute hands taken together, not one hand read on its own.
7:37
